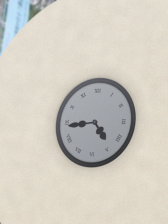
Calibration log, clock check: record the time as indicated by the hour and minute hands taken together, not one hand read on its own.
4:44
